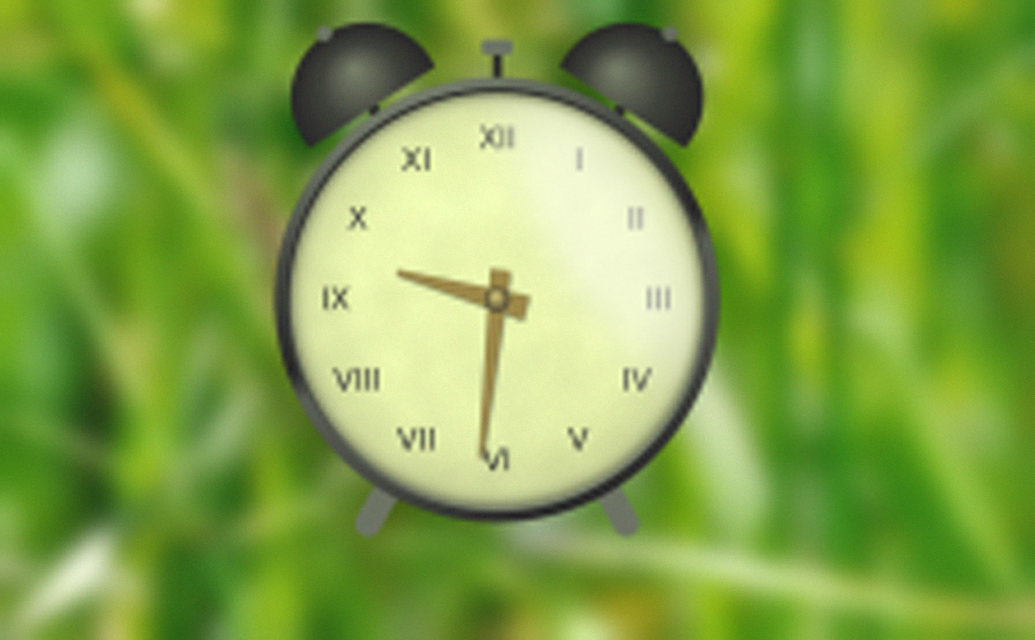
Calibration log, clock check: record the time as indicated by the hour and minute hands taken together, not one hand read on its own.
9:31
